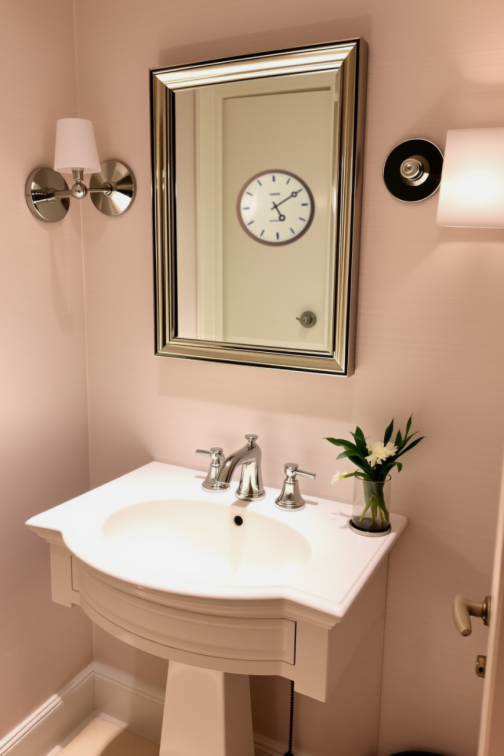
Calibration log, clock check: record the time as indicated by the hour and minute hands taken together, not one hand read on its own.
5:10
